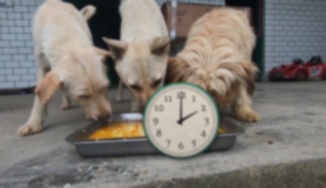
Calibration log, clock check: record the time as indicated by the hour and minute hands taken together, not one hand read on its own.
2:00
